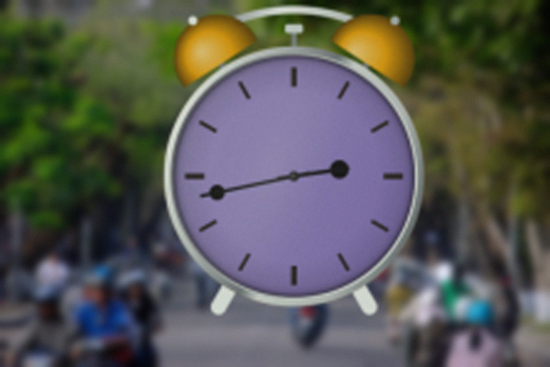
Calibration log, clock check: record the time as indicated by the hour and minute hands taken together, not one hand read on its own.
2:43
